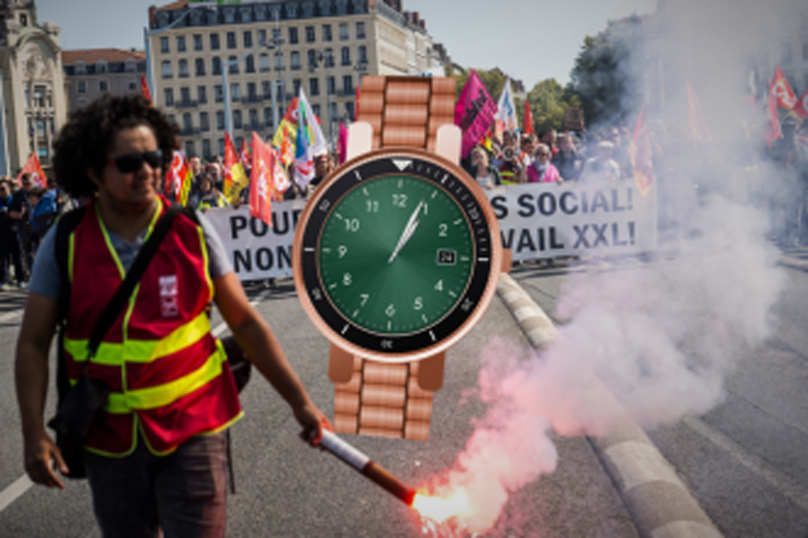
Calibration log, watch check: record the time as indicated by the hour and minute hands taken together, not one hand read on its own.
1:04
